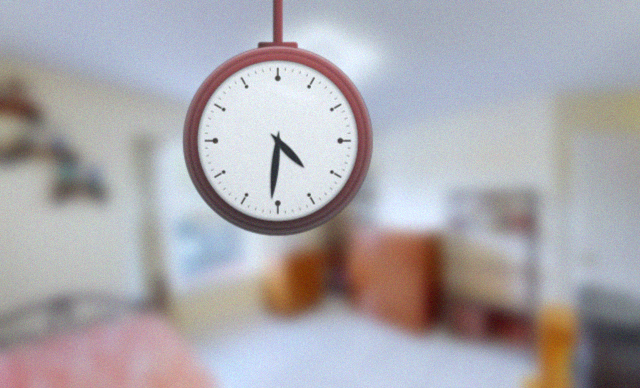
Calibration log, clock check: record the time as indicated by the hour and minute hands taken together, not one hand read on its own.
4:31
